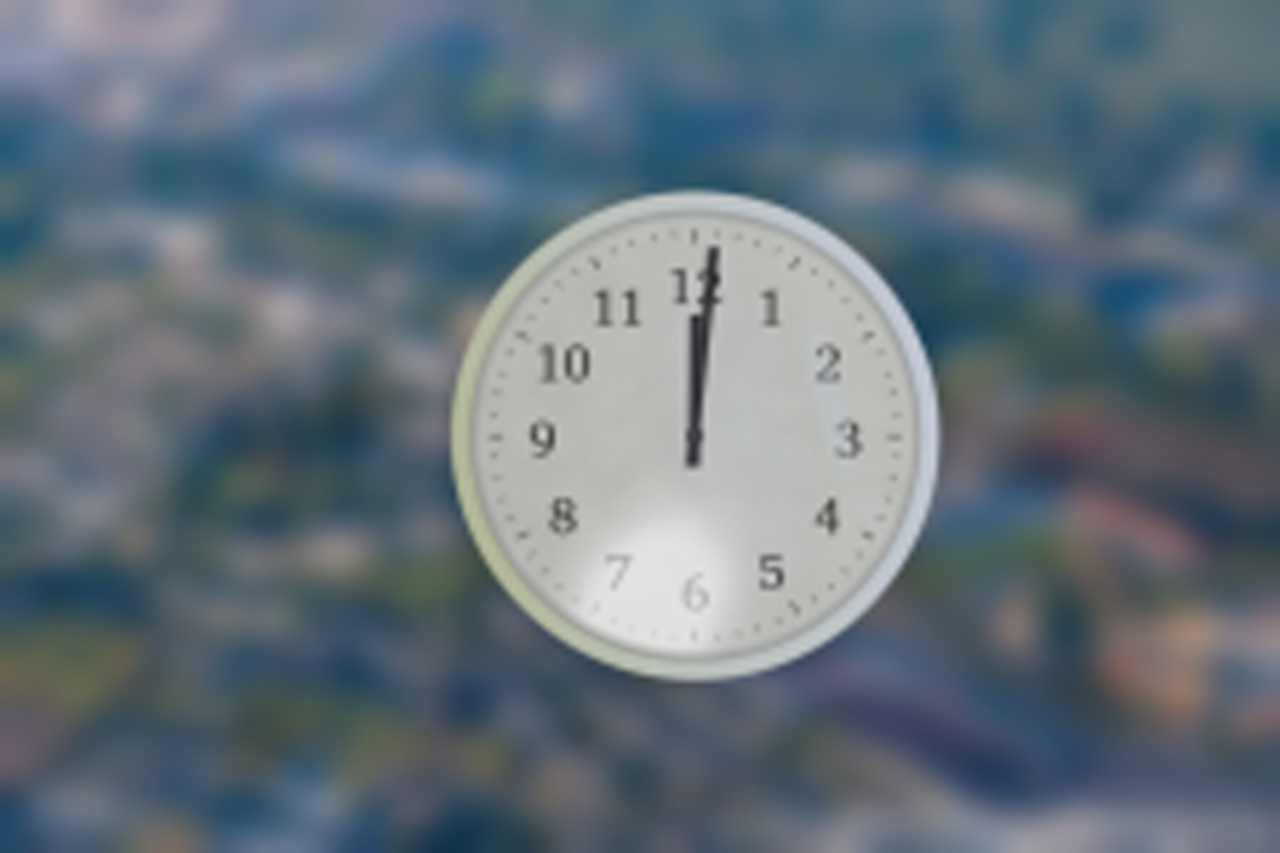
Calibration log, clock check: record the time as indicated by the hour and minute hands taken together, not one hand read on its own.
12:01
